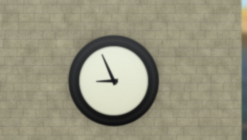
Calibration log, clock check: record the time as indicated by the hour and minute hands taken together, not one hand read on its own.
8:56
